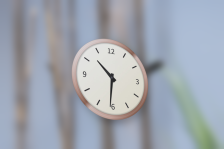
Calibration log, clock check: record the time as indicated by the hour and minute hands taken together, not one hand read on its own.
10:31
